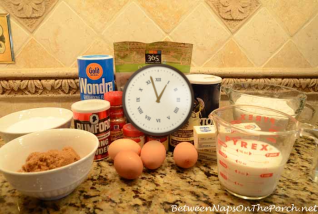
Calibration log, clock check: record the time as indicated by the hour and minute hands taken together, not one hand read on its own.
12:57
